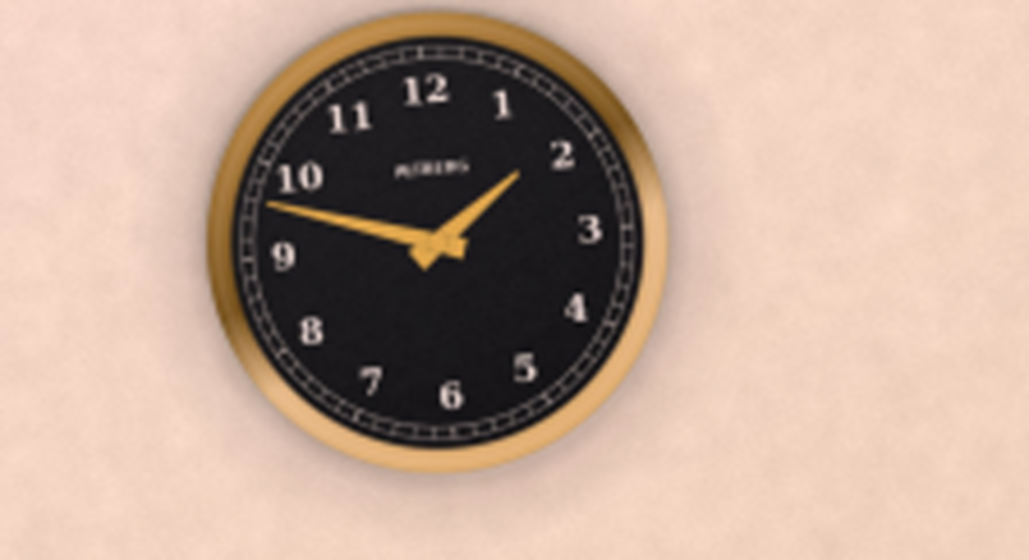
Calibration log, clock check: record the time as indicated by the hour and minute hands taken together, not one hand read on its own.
1:48
